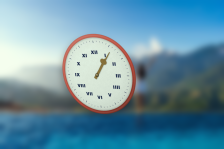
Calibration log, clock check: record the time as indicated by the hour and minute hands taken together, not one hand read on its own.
1:06
